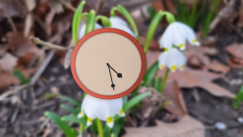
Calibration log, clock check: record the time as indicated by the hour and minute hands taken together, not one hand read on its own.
4:28
